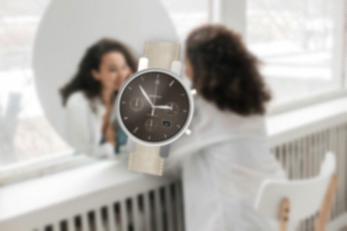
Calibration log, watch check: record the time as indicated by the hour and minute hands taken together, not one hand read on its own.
2:53
